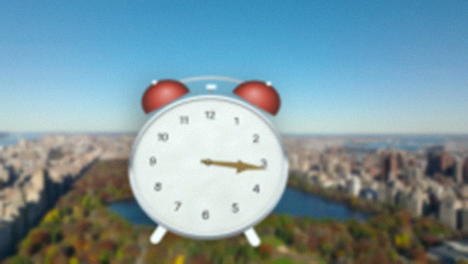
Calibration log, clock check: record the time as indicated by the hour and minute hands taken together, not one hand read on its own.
3:16
